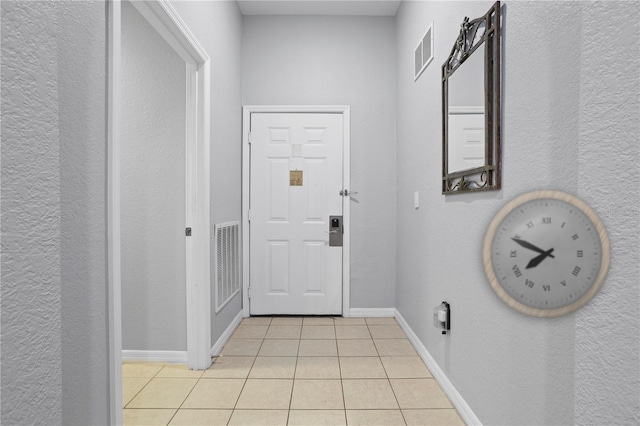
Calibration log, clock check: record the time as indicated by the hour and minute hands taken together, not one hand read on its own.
7:49
